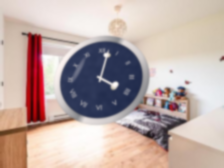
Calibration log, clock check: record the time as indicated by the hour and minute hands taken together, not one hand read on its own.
4:02
